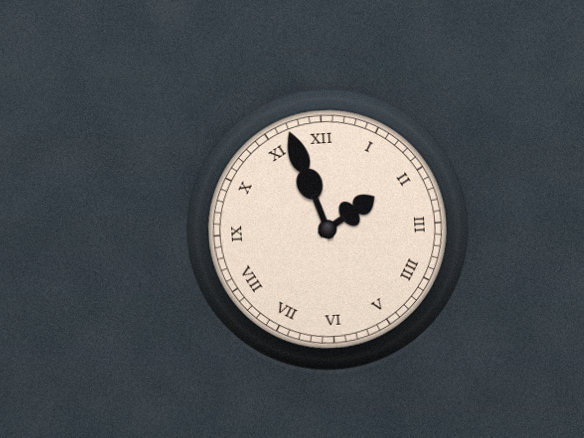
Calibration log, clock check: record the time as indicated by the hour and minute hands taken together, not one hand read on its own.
1:57
